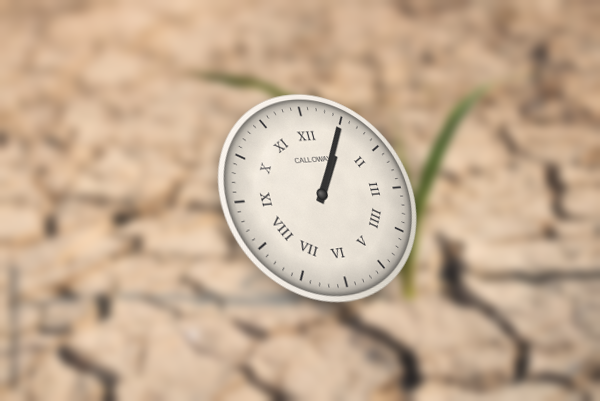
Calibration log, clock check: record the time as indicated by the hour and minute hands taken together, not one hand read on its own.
1:05
